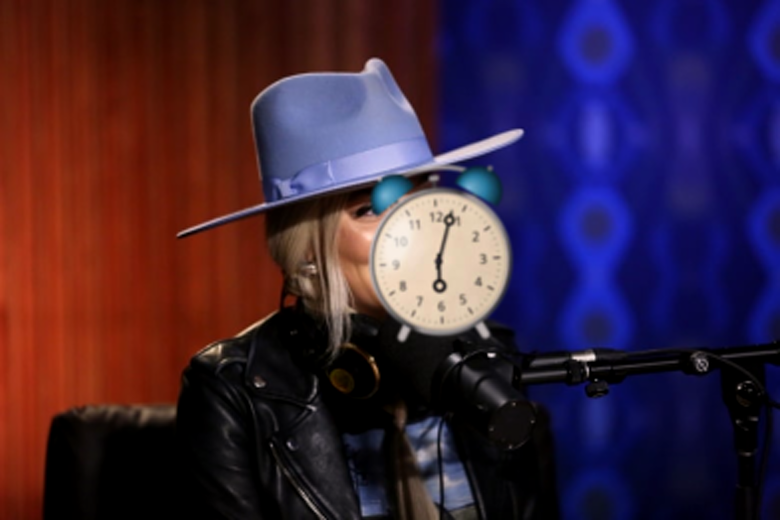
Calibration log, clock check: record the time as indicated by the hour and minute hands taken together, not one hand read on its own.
6:03
